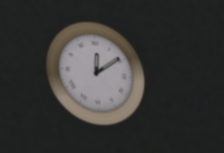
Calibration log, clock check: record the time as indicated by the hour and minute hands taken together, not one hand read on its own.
12:09
